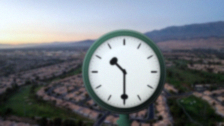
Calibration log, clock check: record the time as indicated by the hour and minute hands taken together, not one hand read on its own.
10:30
